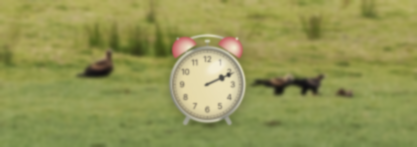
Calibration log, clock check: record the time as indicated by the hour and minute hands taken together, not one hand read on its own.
2:11
